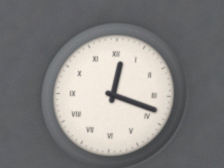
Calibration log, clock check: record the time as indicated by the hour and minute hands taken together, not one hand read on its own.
12:18
